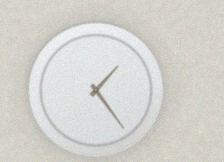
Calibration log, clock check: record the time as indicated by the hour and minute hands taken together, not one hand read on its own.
1:24
